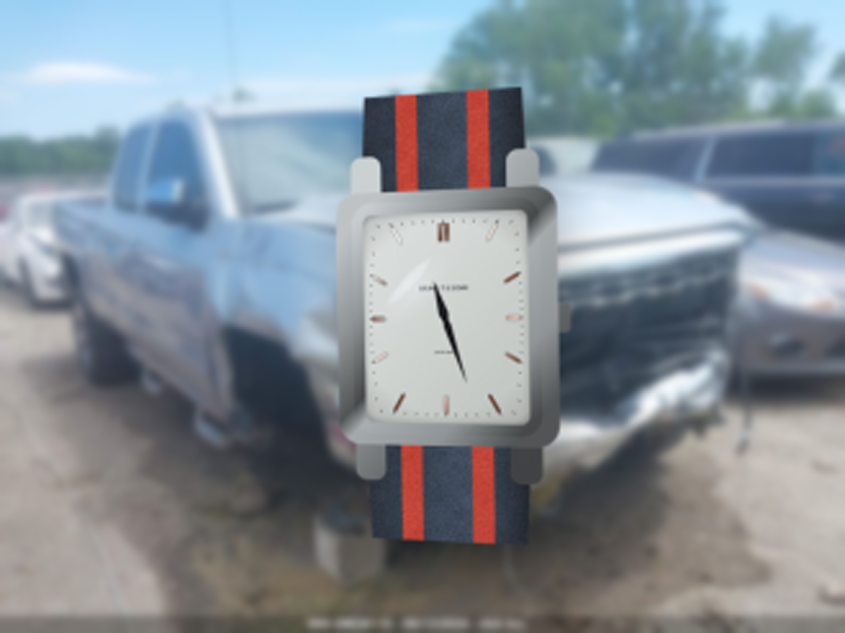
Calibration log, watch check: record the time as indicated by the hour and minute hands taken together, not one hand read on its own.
11:27
